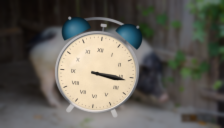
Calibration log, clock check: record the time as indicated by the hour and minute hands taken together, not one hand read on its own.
3:16
